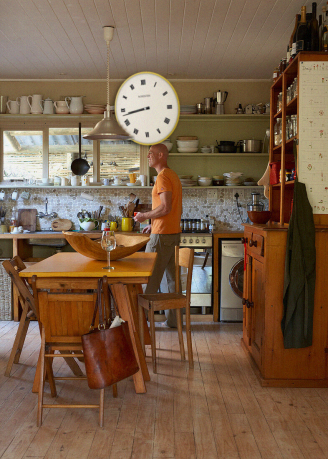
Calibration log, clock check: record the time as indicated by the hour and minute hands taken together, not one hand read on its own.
8:43
